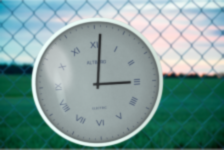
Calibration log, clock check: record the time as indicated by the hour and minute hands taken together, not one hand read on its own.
3:01
